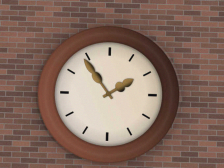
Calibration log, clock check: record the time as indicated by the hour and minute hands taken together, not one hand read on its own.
1:54
